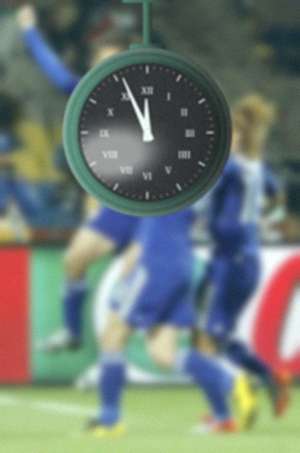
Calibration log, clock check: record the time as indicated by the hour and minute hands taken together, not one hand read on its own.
11:56
